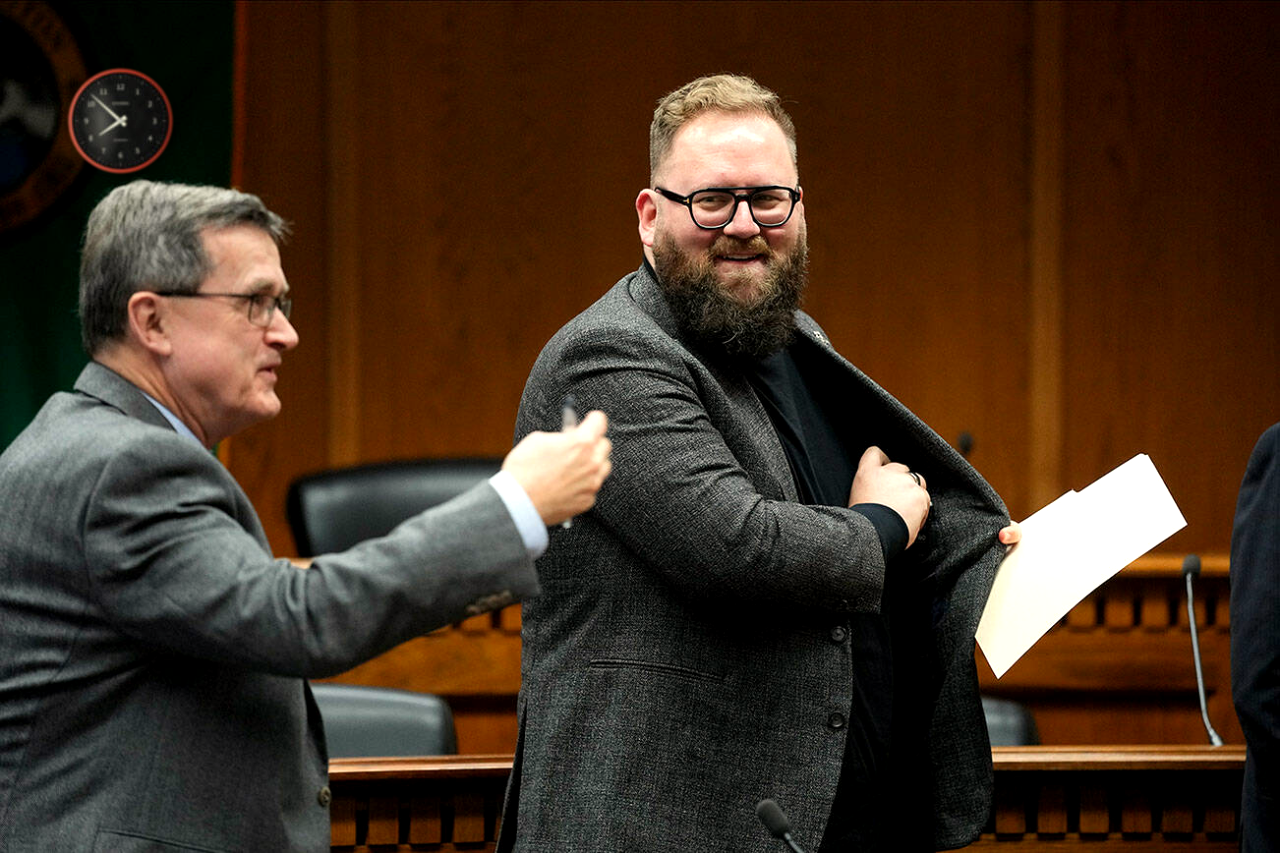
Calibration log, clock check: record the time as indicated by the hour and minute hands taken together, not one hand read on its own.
7:52
